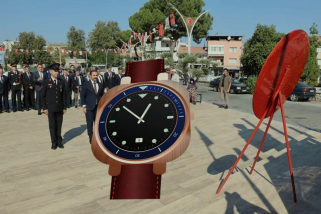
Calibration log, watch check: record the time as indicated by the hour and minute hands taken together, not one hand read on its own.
12:52
